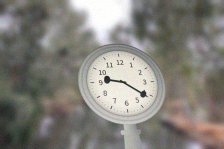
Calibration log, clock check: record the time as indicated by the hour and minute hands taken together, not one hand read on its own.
9:21
